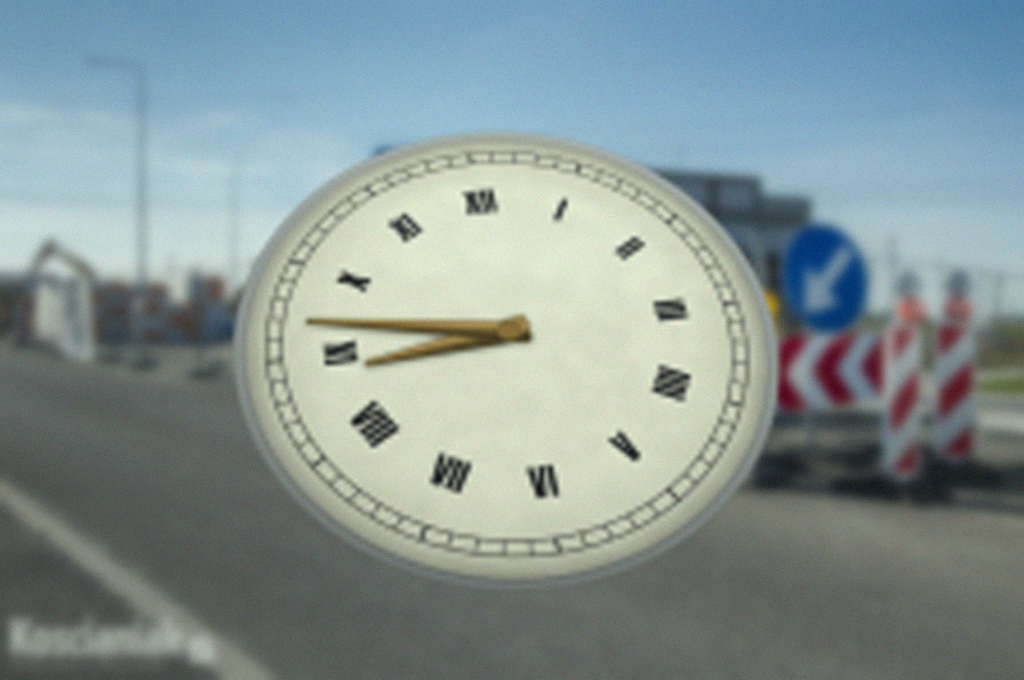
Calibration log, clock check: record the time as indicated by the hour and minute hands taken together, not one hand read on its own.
8:47
